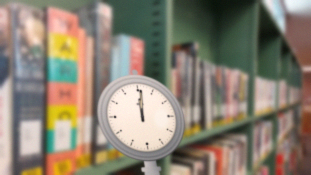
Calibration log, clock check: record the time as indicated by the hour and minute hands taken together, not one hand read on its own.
12:01
